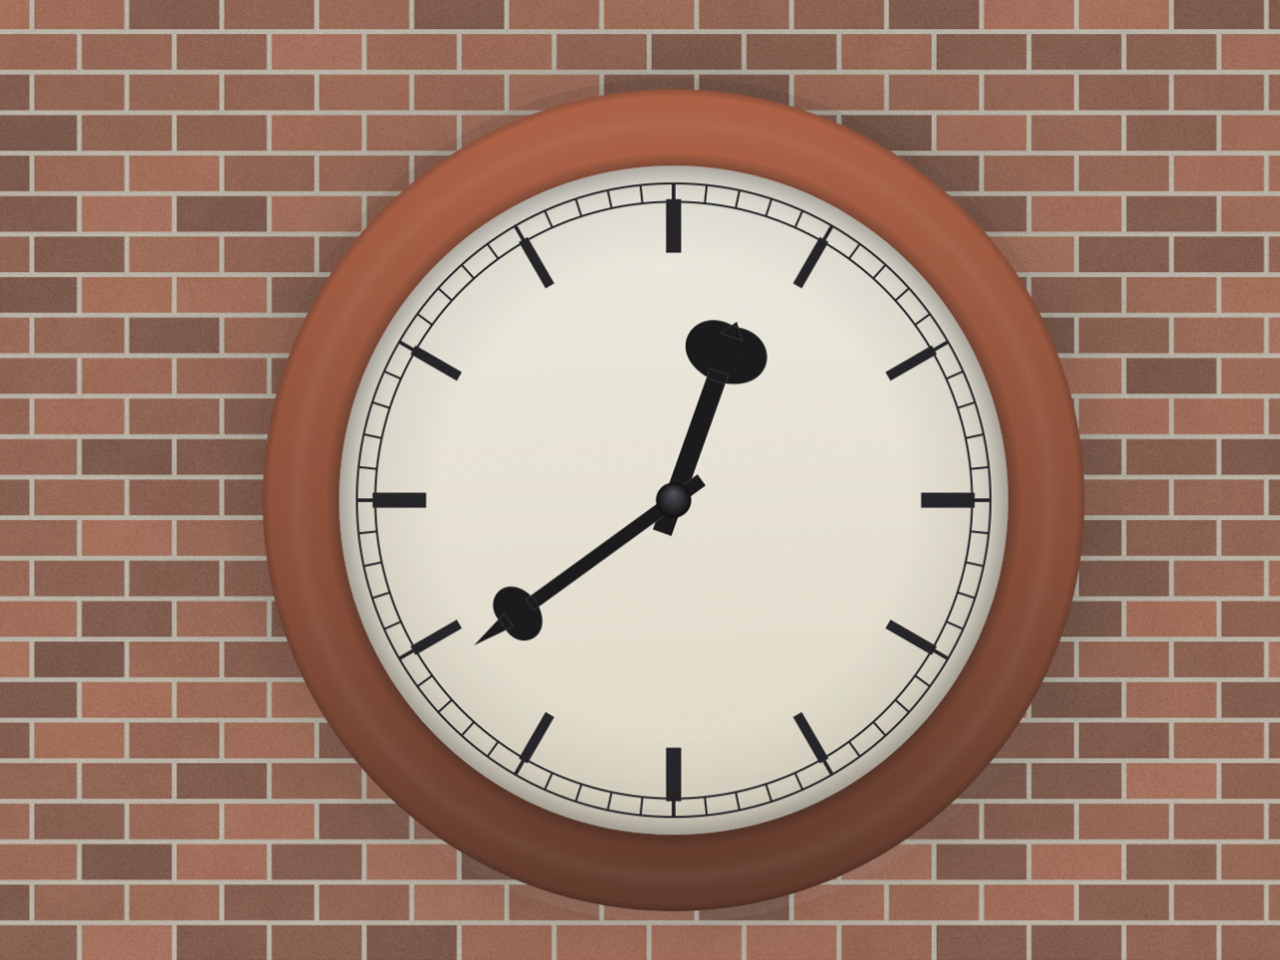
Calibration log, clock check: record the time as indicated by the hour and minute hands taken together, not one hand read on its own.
12:39
